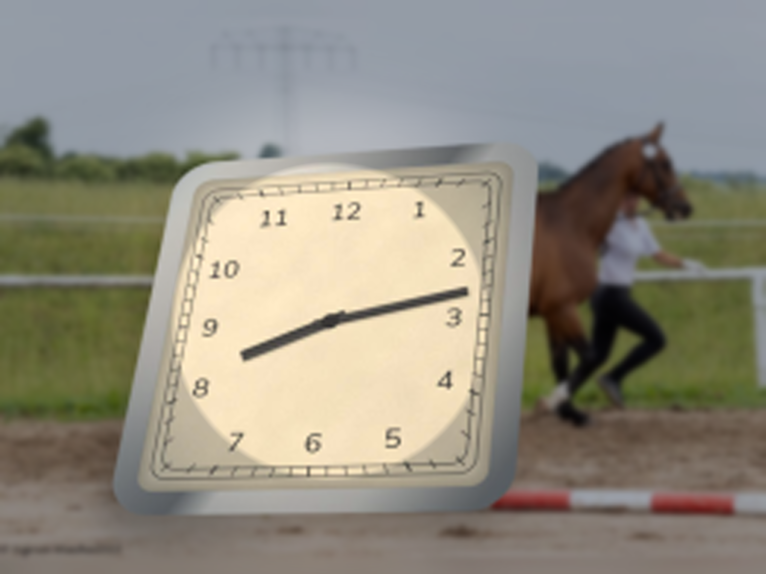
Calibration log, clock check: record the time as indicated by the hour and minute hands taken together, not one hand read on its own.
8:13
